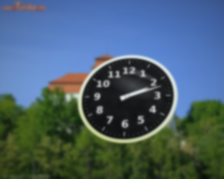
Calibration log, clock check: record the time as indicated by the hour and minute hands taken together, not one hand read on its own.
2:12
